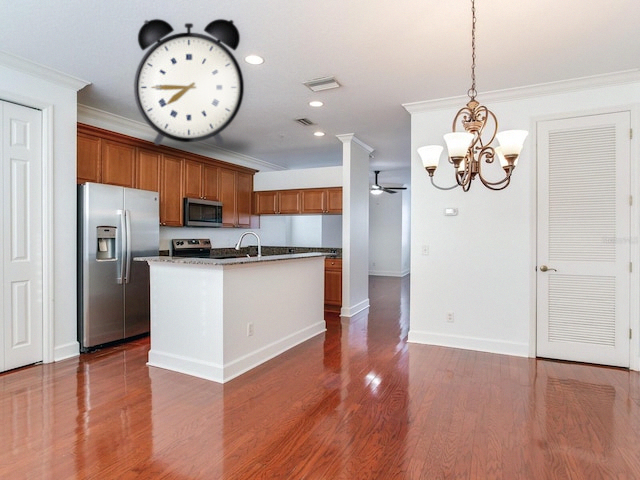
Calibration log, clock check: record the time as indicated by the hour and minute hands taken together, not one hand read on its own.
7:45
